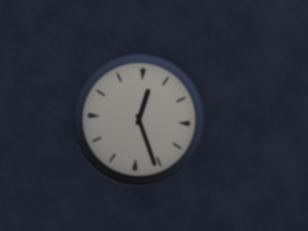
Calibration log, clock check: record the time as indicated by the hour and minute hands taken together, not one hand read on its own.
12:26
